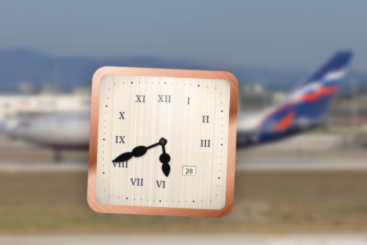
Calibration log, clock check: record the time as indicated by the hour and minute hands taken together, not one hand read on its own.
5:41
